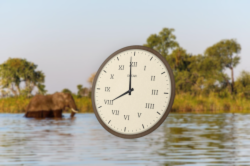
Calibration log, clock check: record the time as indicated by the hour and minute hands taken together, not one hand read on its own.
7:59
